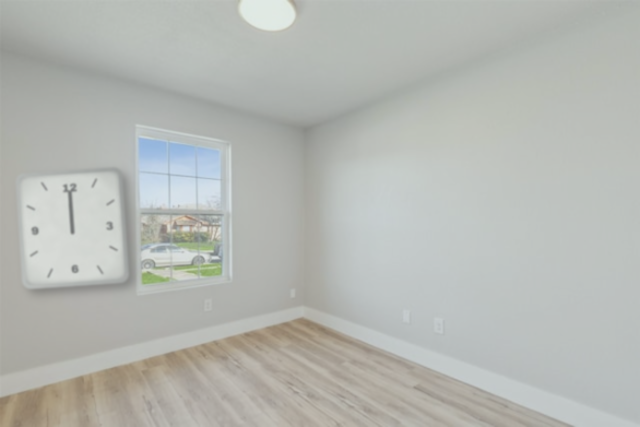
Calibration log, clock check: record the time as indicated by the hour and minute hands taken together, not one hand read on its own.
12:00
